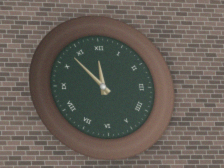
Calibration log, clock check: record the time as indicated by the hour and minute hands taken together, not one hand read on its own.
11:53
